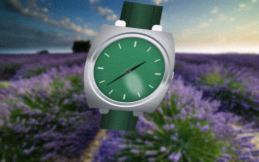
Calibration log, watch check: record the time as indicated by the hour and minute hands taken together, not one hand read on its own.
1:38
